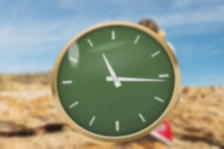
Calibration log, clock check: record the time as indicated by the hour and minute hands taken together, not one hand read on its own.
11:16
